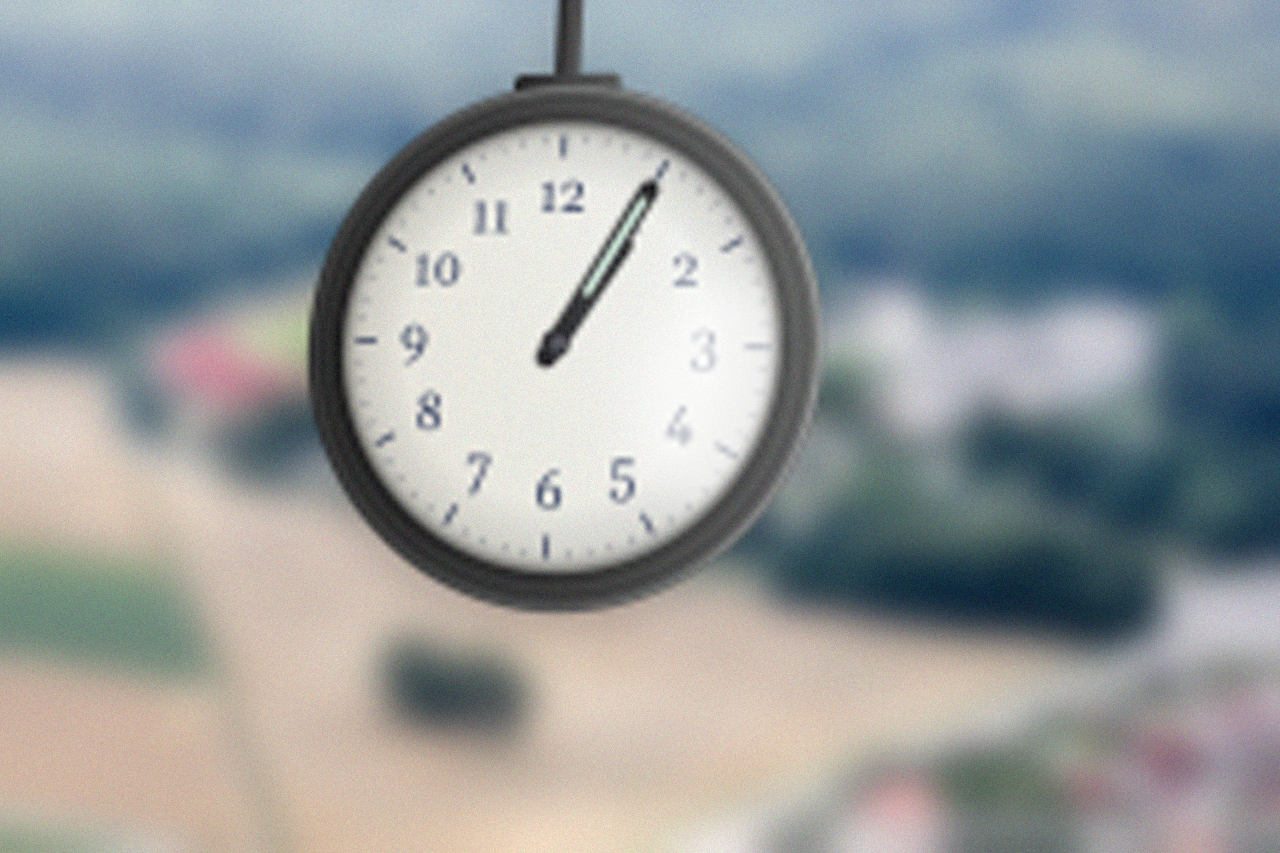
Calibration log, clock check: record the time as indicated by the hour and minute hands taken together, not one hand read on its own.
1:05
